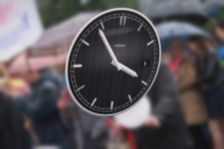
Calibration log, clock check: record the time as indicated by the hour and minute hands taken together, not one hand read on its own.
3:54
